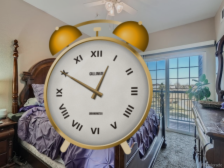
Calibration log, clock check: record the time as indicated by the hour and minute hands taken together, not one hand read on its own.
12:50
